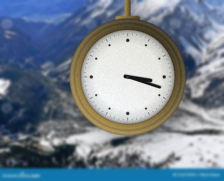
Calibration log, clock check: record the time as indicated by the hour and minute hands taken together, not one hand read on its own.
3:18
